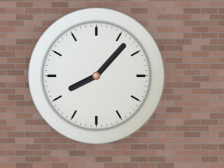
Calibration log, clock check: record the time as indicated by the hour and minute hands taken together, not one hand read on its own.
8:07
